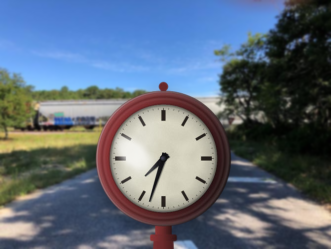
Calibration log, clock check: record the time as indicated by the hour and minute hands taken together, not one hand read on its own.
7:33
